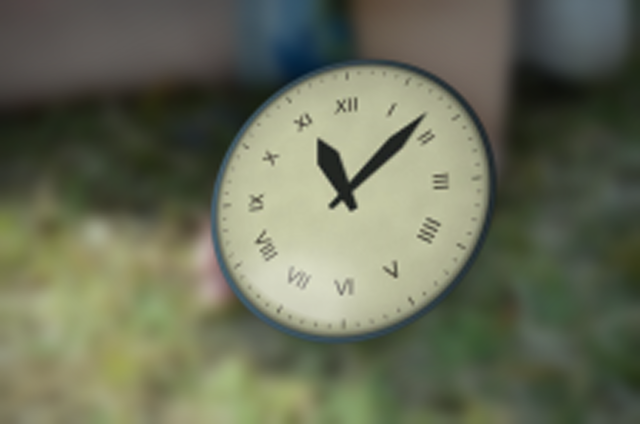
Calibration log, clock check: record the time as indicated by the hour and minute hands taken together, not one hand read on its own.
11:08
